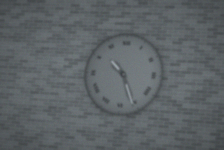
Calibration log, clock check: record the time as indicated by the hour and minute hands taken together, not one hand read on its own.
10:26
